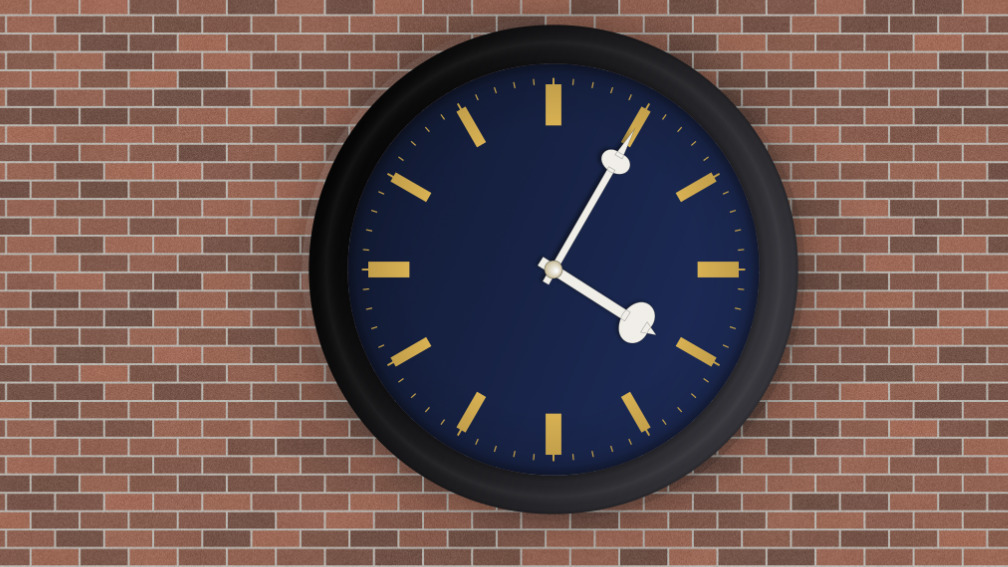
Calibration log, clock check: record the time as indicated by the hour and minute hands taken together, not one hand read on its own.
4:05
